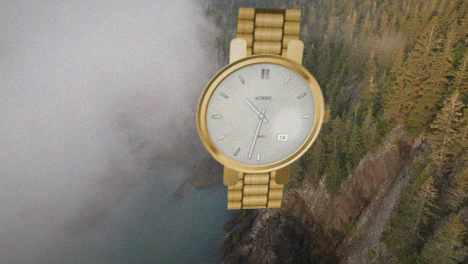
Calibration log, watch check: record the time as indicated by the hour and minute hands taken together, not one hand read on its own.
10:32
